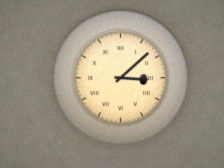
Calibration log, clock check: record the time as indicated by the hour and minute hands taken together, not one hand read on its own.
3:08
